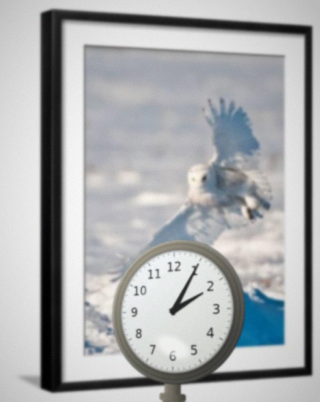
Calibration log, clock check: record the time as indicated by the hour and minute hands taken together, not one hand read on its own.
2:05
